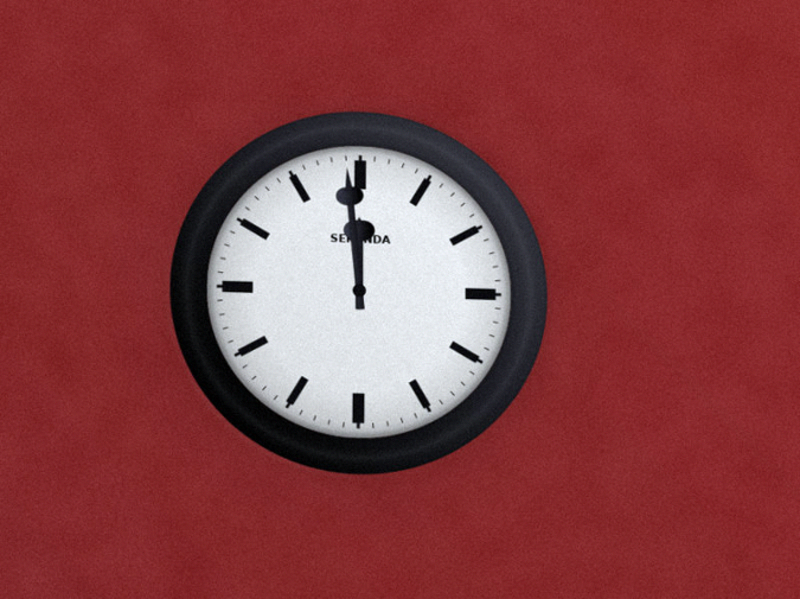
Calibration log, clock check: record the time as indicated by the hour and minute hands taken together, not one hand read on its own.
11:59
